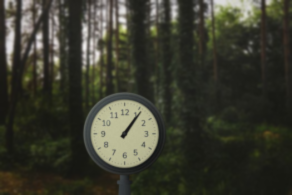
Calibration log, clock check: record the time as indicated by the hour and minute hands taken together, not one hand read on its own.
1:06
